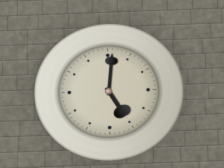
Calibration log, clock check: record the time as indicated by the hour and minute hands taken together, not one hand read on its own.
5:01
